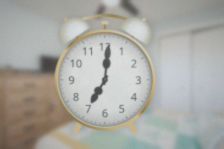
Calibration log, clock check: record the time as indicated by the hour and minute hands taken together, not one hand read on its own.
7:01
